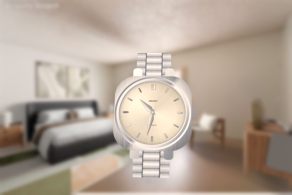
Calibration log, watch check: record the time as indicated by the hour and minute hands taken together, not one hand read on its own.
10:32
